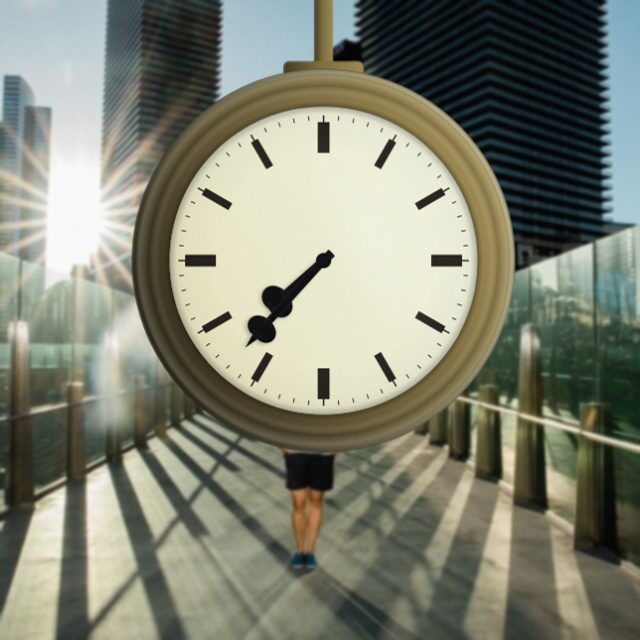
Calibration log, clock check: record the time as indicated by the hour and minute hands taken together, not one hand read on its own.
7:37
